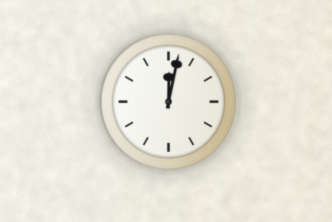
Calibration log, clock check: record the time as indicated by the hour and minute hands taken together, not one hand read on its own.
12:02
